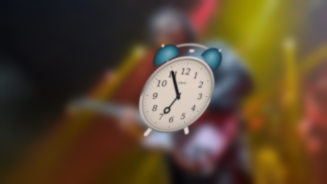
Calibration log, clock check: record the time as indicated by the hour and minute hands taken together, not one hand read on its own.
6:55
